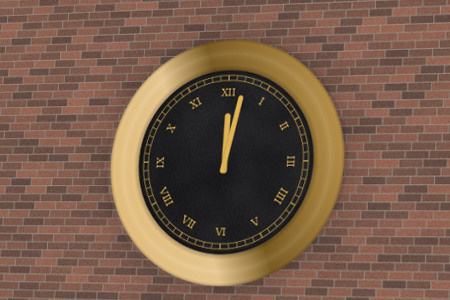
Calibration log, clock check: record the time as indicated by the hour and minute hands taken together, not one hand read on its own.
12:02
